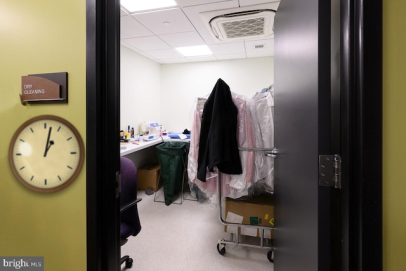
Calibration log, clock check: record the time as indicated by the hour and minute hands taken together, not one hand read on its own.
1:02
